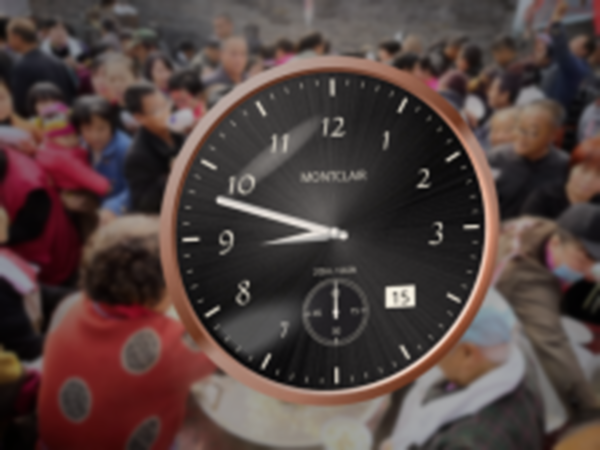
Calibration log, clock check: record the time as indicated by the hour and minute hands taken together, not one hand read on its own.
8:48
